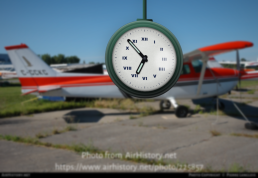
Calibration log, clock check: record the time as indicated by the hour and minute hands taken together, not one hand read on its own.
6:53
